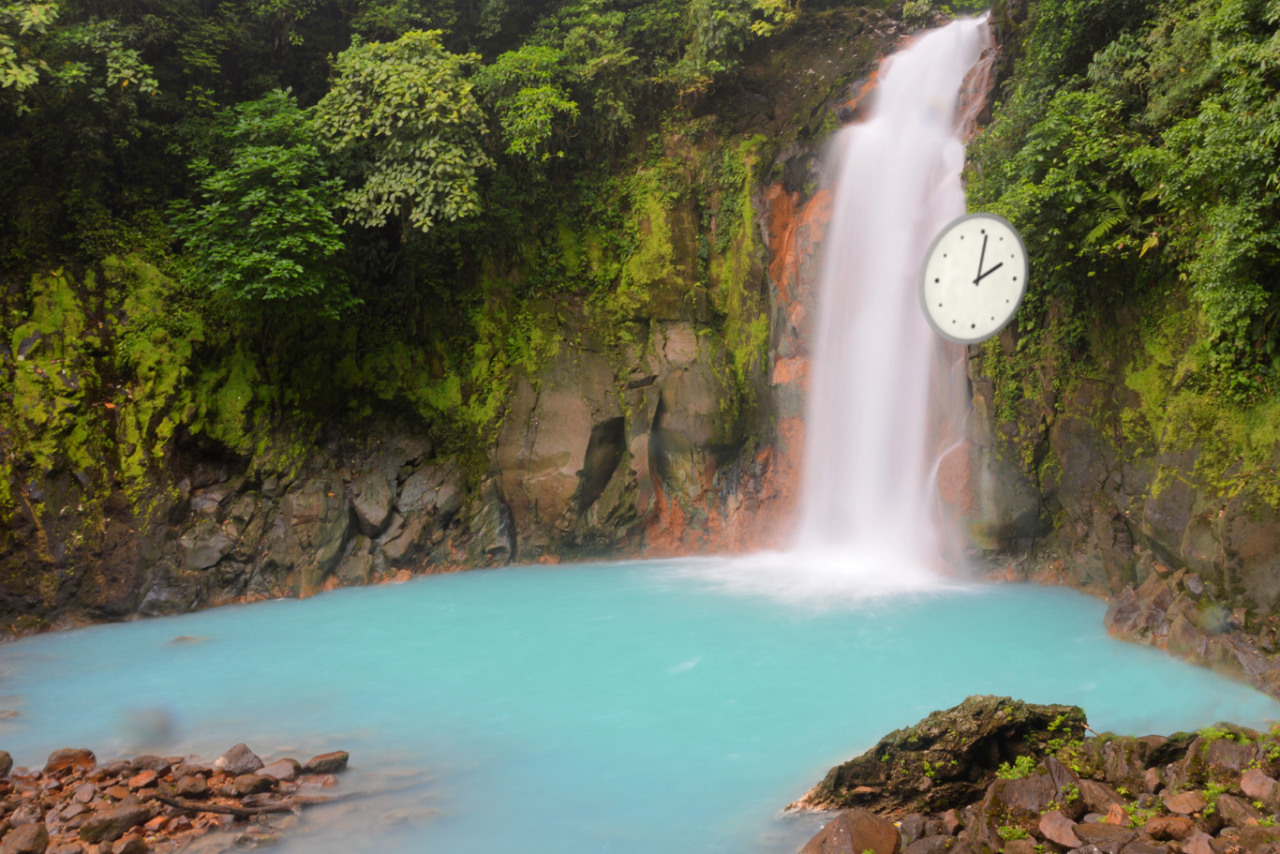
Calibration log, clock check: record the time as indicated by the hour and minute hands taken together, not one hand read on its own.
2:01
